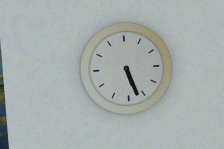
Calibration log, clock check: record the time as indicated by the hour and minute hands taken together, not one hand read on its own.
5:27
